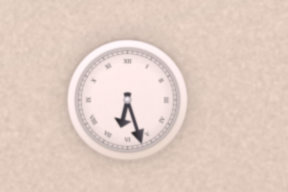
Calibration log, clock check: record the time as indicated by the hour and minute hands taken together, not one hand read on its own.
6:27
